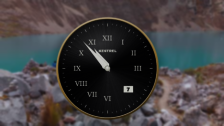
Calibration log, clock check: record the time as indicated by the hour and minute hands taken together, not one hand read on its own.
10:53
